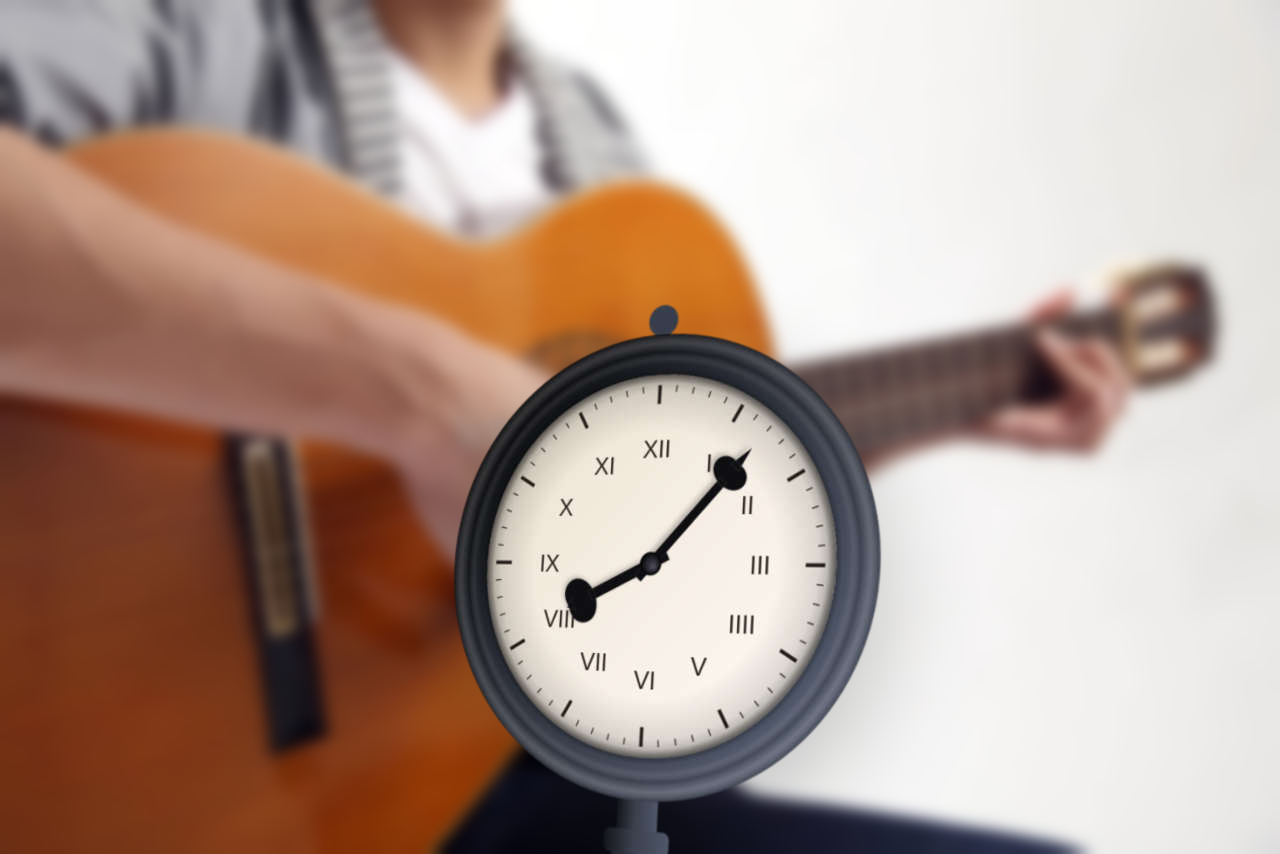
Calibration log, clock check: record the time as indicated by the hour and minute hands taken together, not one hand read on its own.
8:07
